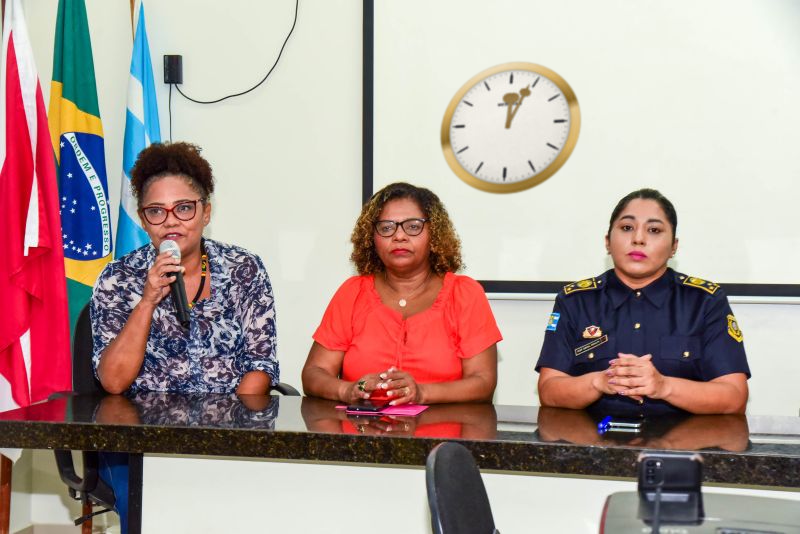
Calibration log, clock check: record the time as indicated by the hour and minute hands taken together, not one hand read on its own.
12:04
